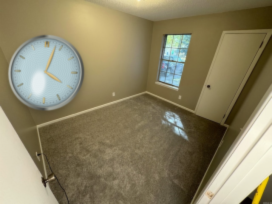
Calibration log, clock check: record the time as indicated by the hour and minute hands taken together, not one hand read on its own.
4:03
